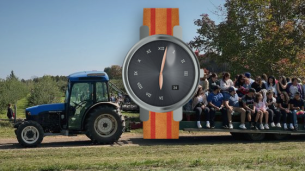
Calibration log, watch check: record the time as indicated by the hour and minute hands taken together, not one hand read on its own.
6:02
